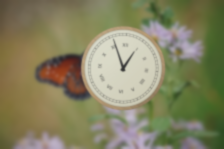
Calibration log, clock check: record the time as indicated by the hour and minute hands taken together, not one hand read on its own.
12:56
